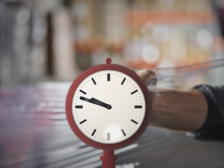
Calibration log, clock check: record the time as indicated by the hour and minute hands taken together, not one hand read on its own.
9:48
